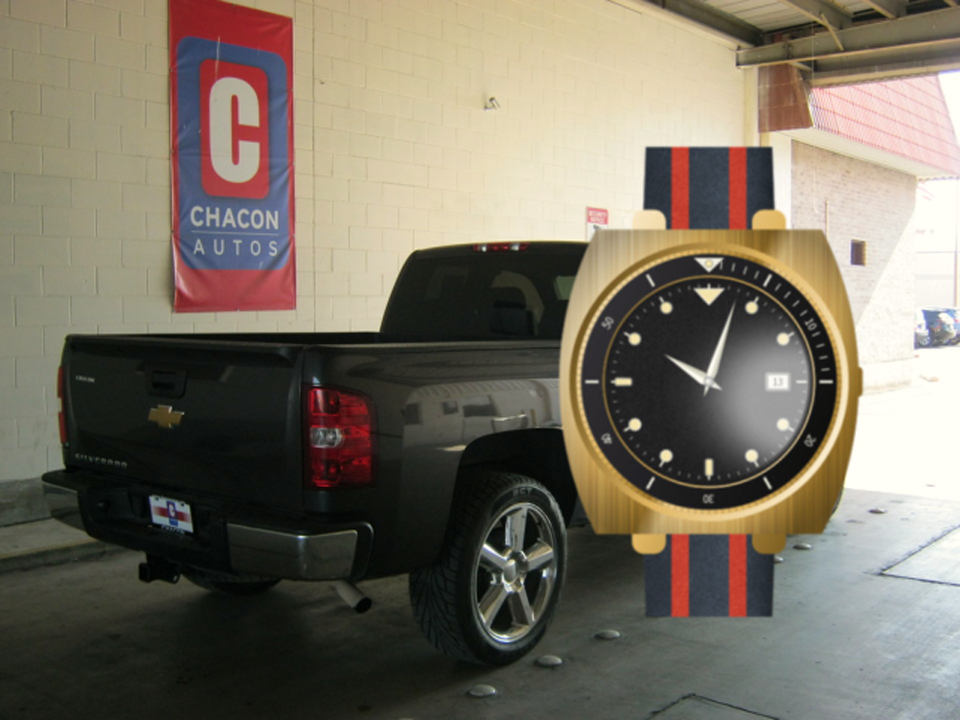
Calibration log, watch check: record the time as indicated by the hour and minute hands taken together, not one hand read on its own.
10:03
